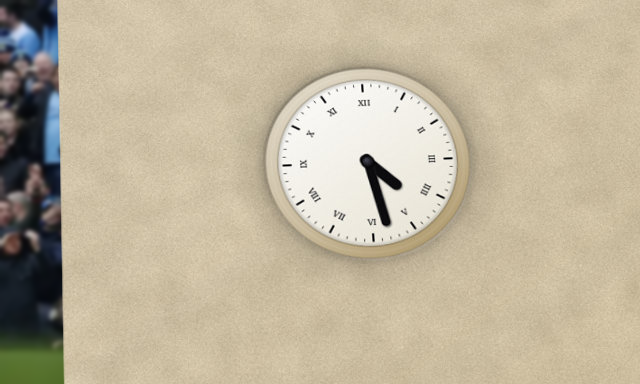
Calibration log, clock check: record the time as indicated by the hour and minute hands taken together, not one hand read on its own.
4:28
